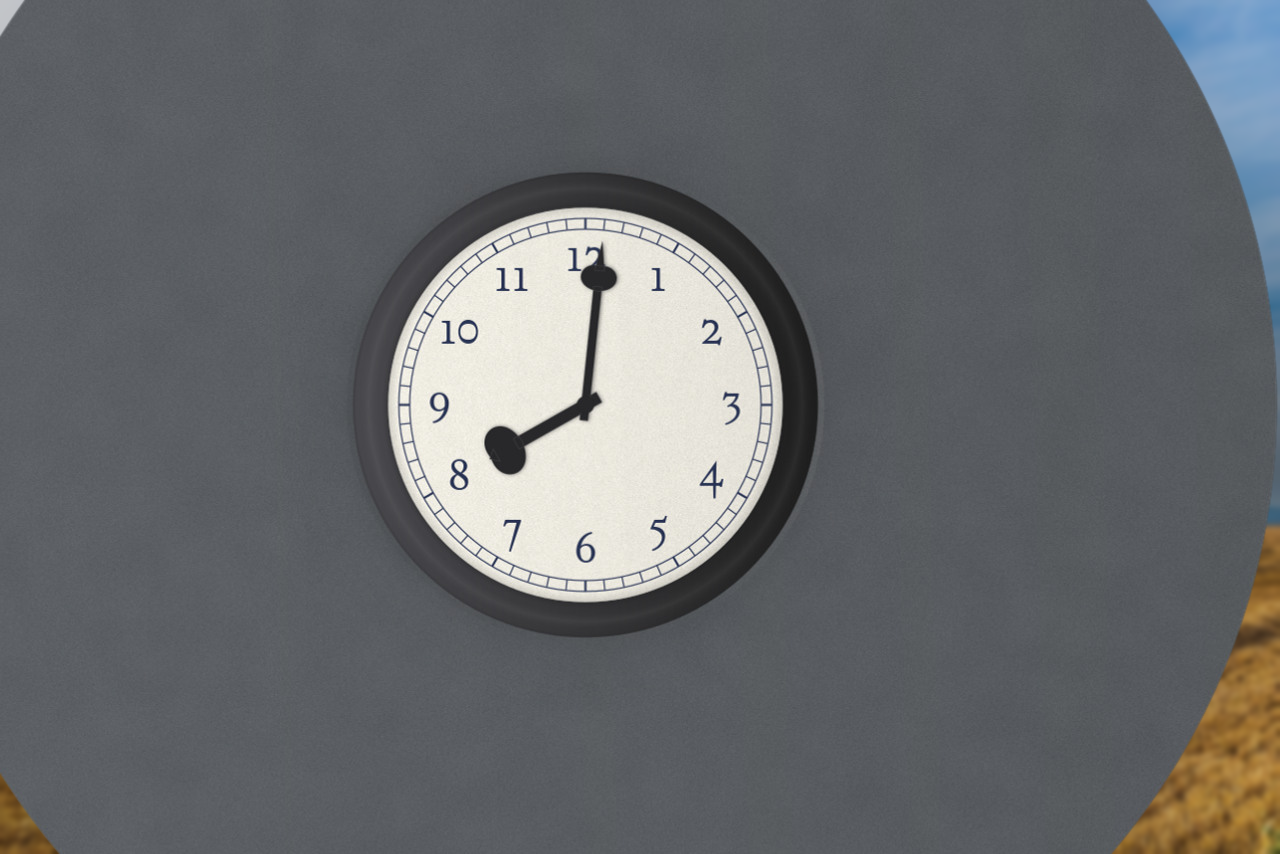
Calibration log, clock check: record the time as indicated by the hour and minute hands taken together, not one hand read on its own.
8:01
